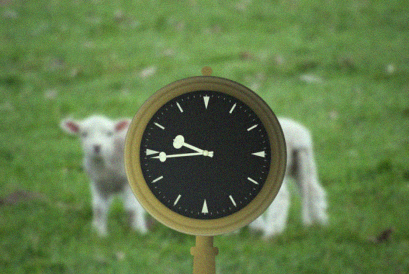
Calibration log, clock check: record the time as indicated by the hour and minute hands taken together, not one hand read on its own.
9:44
